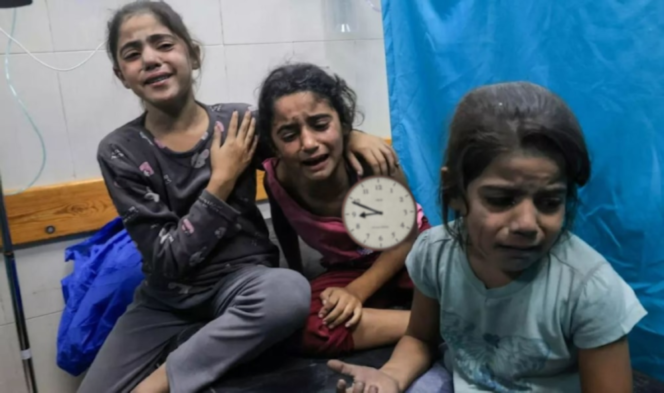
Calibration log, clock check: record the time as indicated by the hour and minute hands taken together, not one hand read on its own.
8:49
